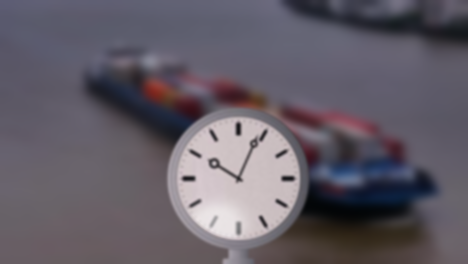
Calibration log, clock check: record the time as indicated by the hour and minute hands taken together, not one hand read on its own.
10:04
